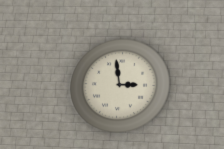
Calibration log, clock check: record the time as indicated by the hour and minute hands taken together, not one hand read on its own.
2:58
